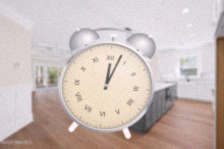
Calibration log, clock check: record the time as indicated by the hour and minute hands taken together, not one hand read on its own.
12:03
